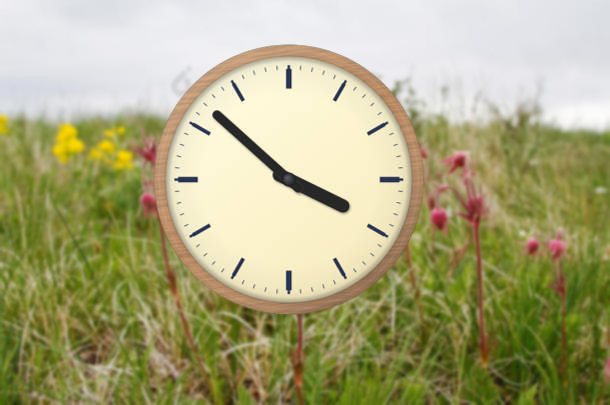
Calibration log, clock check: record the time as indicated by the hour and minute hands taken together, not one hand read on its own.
3:52
